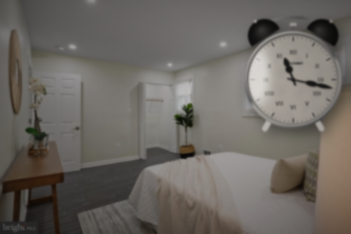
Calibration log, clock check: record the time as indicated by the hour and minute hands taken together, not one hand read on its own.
11:17
